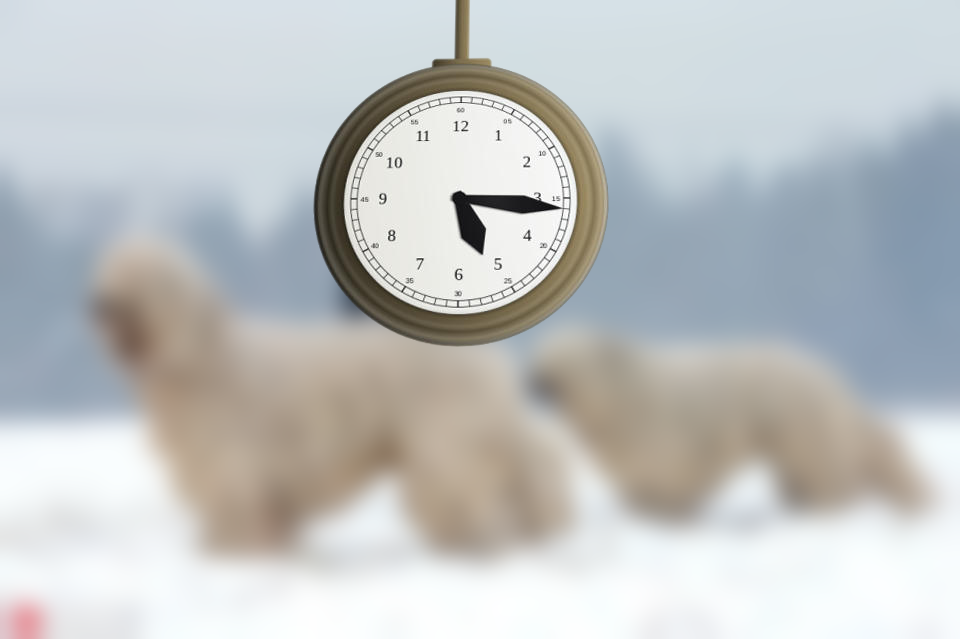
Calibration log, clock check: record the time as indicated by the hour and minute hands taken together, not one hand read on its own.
5:16
